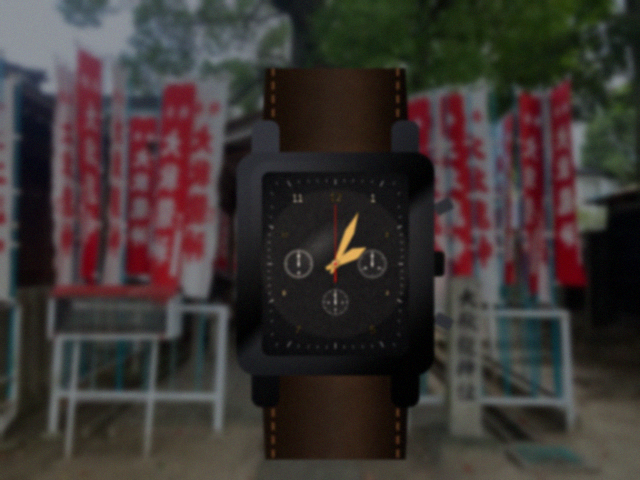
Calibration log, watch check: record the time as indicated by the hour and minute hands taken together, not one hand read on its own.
2:04
